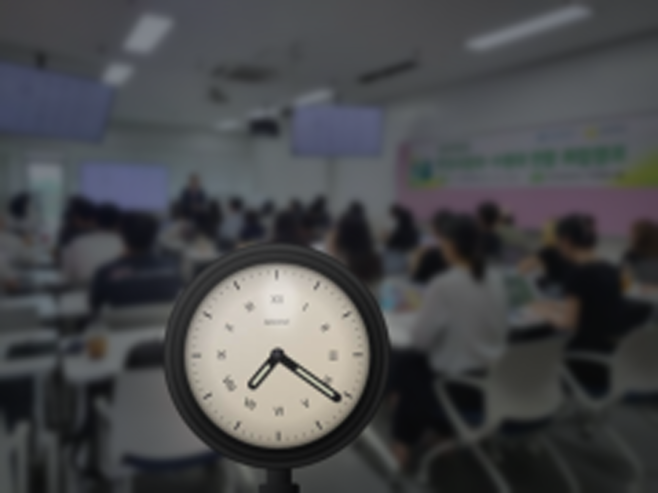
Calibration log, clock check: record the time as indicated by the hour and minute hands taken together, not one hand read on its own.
7:21
